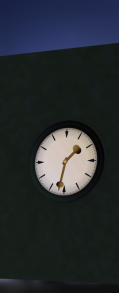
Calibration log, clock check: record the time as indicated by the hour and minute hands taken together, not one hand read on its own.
1:32
